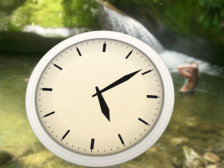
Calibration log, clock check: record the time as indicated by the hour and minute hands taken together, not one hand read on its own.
5:09
